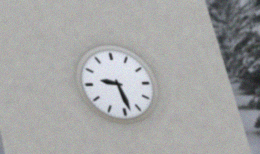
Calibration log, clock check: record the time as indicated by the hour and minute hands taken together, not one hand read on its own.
9:28
